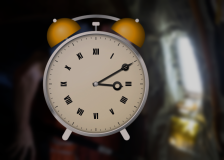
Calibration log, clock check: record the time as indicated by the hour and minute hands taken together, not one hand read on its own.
3:10
